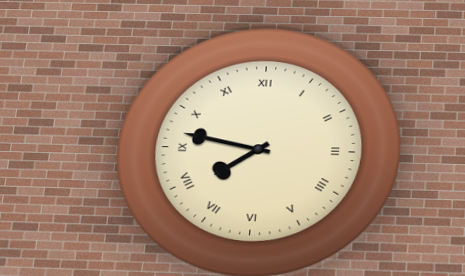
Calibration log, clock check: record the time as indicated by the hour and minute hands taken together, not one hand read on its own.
7:47
